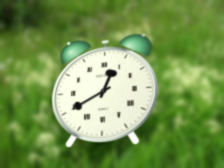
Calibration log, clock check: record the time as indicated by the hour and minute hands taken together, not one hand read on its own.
12:40
